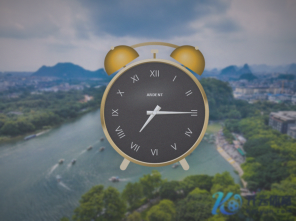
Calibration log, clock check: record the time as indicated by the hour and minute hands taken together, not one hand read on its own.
7:15
